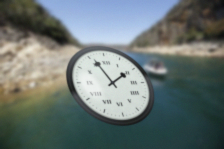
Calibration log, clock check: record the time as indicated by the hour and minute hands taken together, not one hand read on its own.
1:56
